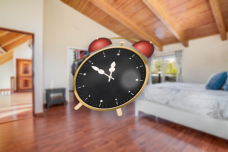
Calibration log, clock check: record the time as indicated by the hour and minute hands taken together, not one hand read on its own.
11:49
